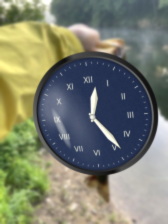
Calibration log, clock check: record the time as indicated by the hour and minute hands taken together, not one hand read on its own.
12:24
